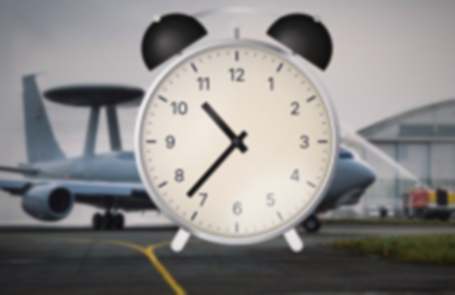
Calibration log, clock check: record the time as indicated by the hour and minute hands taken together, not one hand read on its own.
10:37
